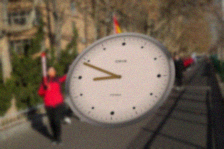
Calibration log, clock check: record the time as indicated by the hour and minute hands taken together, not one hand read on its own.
8:49
